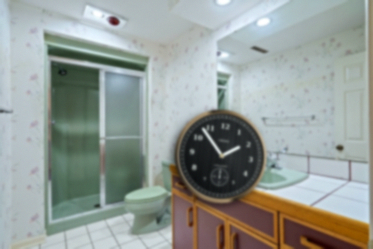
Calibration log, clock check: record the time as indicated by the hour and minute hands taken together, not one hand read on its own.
1:53
